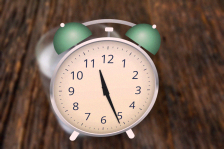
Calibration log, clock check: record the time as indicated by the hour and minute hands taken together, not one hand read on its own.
11:26
